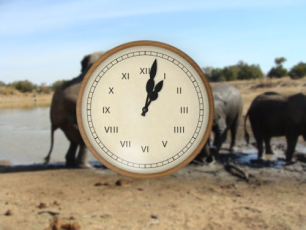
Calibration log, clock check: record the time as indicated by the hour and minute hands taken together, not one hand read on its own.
1:02
